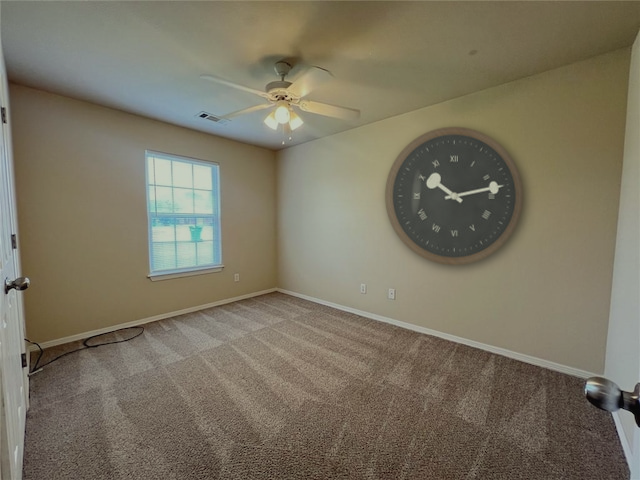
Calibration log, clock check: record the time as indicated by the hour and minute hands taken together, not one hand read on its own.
10:13
